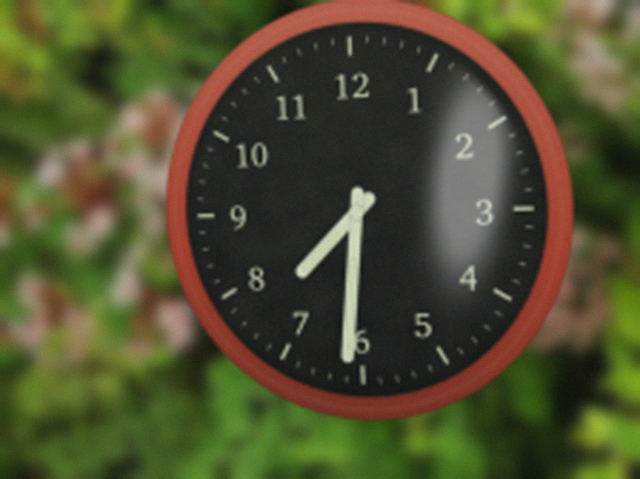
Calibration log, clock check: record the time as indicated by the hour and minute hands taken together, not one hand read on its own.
7:31
